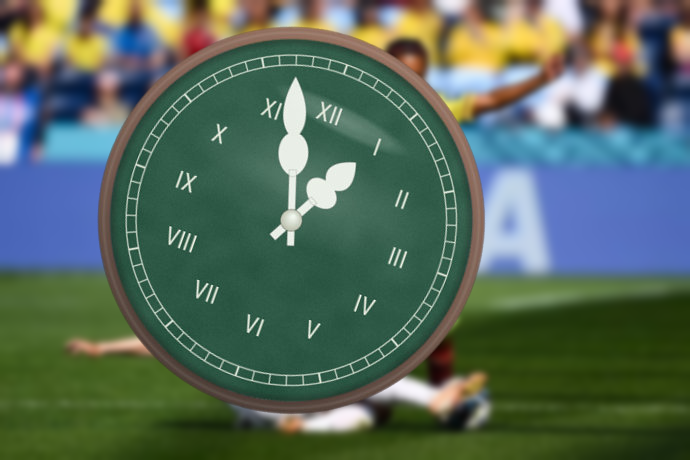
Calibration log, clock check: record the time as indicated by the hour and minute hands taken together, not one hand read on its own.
12:57
